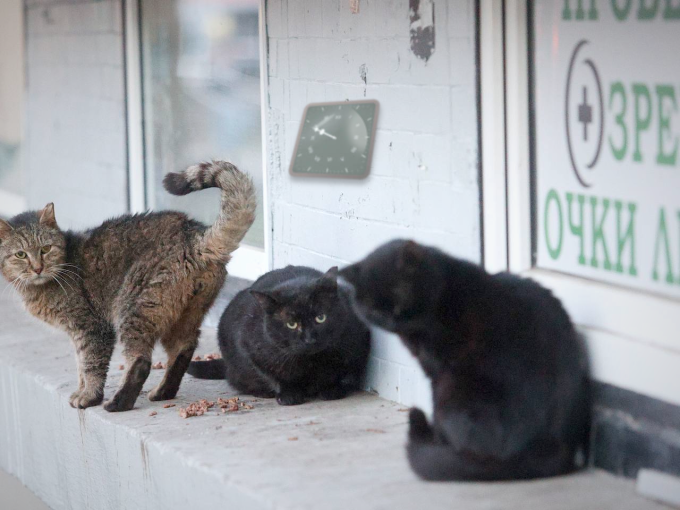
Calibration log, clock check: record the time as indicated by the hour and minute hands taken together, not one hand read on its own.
9:49
